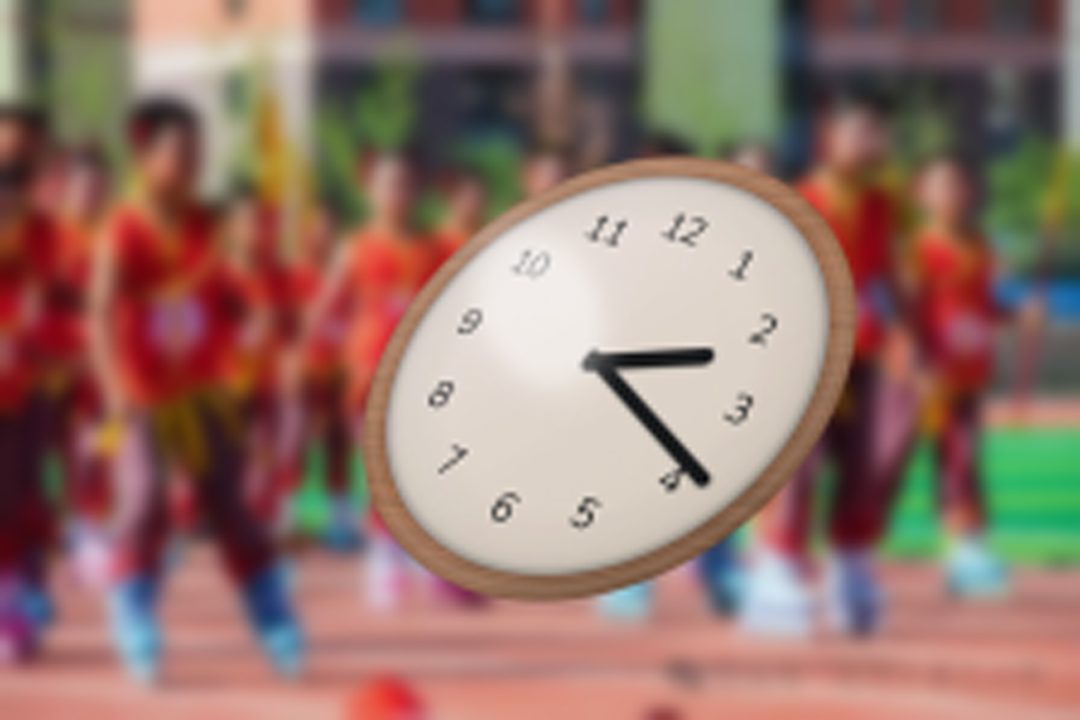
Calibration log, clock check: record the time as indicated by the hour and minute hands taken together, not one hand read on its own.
2:19
